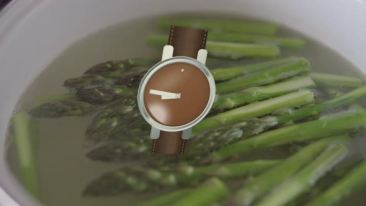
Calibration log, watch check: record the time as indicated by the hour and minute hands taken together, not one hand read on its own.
8:46
